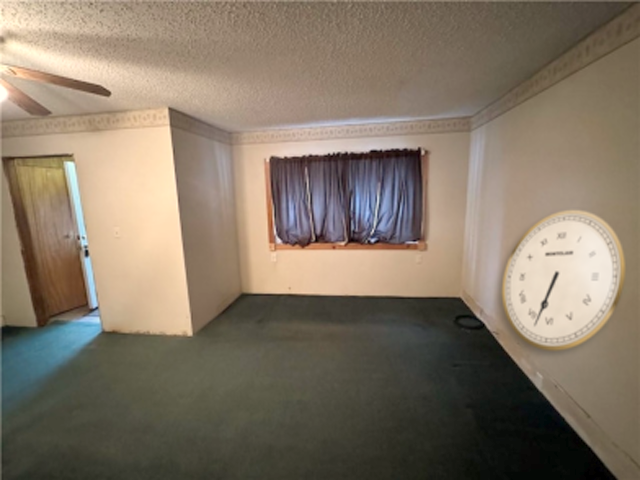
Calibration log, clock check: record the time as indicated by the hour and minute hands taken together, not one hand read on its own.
6:33
